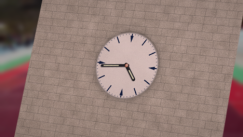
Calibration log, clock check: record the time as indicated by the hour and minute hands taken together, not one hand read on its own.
4:44
